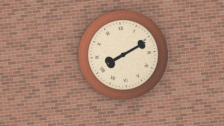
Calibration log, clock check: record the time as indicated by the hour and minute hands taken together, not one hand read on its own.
8:11
